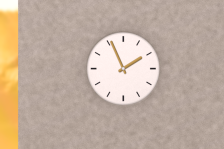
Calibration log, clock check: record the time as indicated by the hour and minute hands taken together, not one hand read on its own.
1:56
